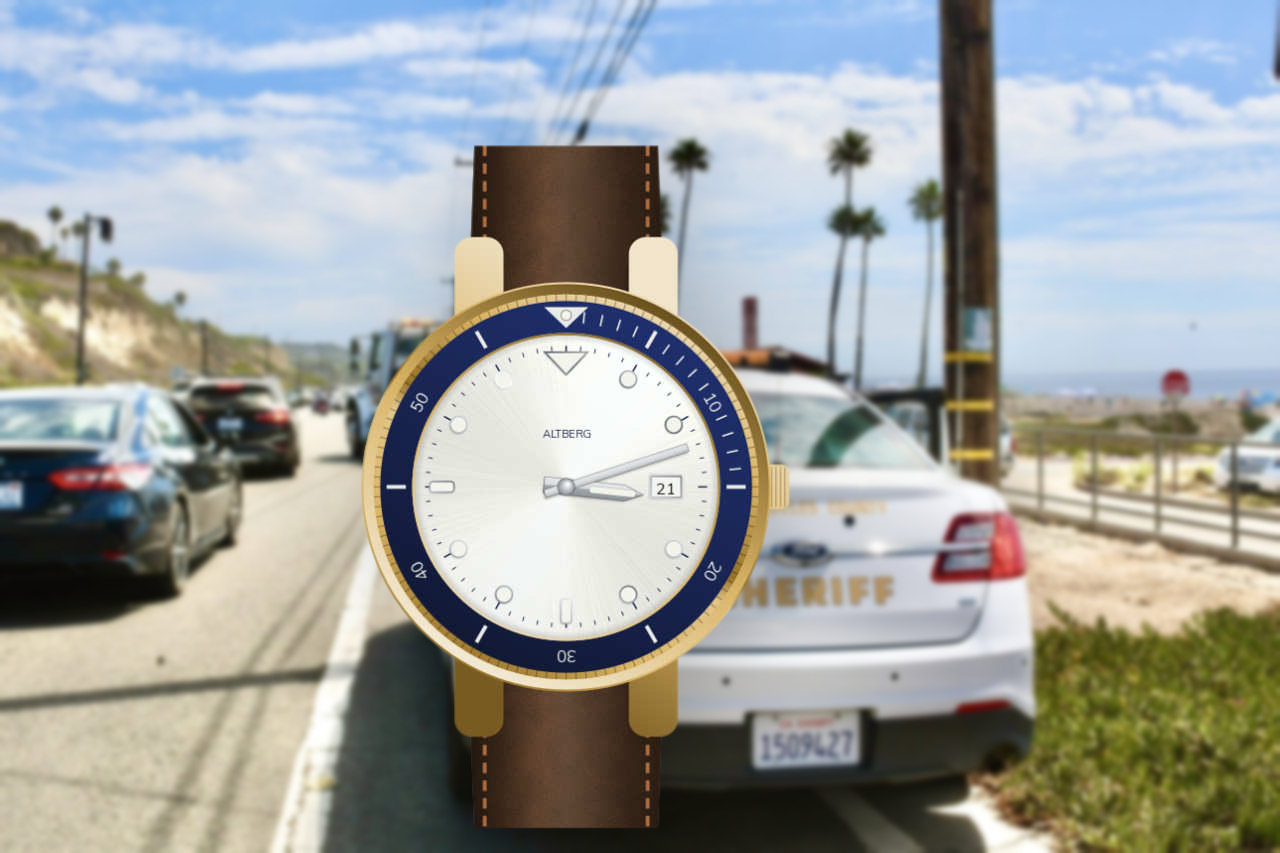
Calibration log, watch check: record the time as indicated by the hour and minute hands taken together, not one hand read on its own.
3:12
